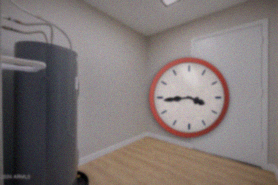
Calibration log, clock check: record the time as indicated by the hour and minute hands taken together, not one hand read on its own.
3:44
